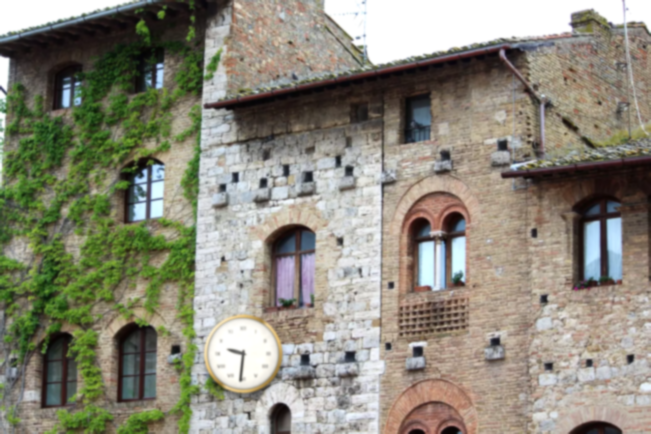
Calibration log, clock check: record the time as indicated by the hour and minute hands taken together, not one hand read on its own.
9:31
